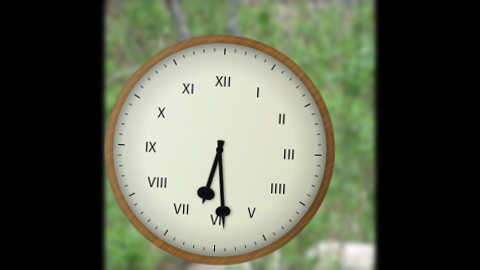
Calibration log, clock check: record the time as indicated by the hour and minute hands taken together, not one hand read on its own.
6:29
